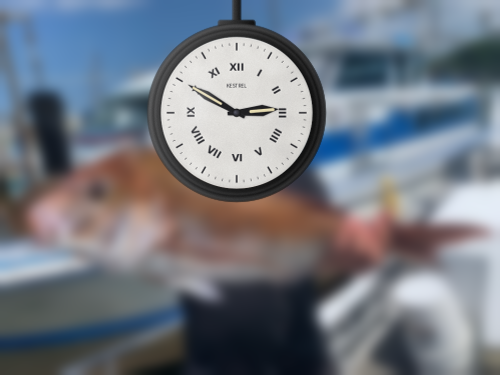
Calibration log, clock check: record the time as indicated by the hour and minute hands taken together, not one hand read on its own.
2:50
